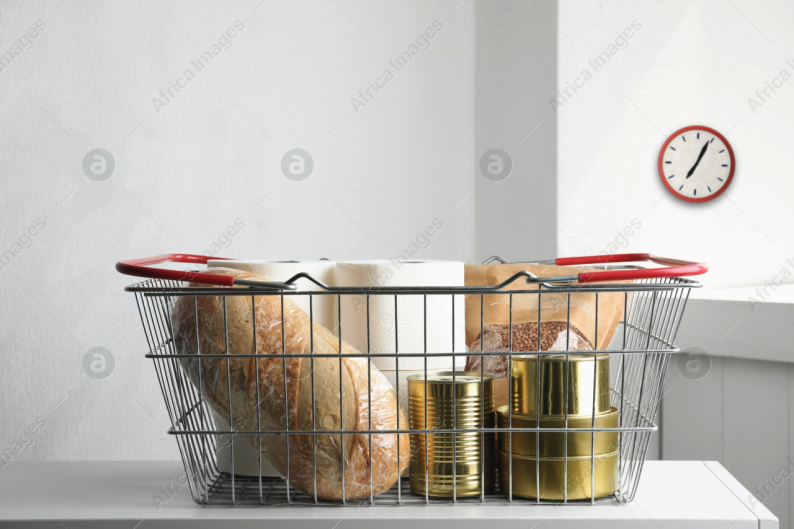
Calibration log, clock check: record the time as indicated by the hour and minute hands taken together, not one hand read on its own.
7:04
